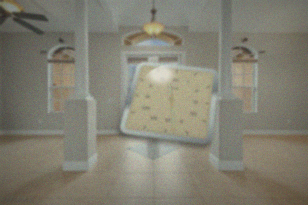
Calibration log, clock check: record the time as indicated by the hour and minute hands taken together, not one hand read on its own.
11:28
